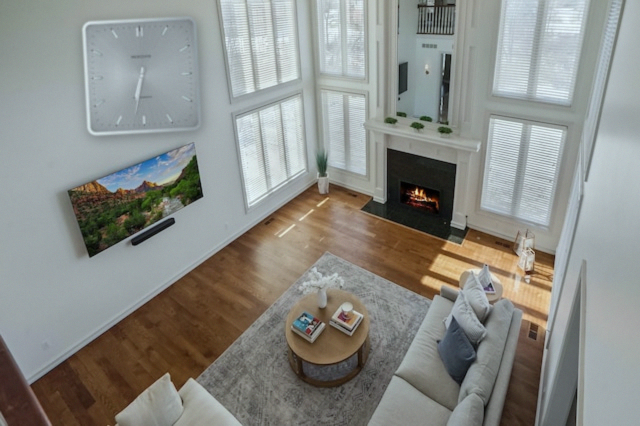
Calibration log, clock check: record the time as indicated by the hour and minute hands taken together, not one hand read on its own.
6:32
